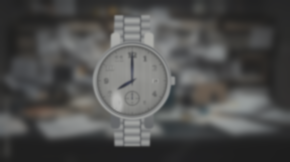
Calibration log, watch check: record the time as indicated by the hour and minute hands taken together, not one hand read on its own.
8:00
